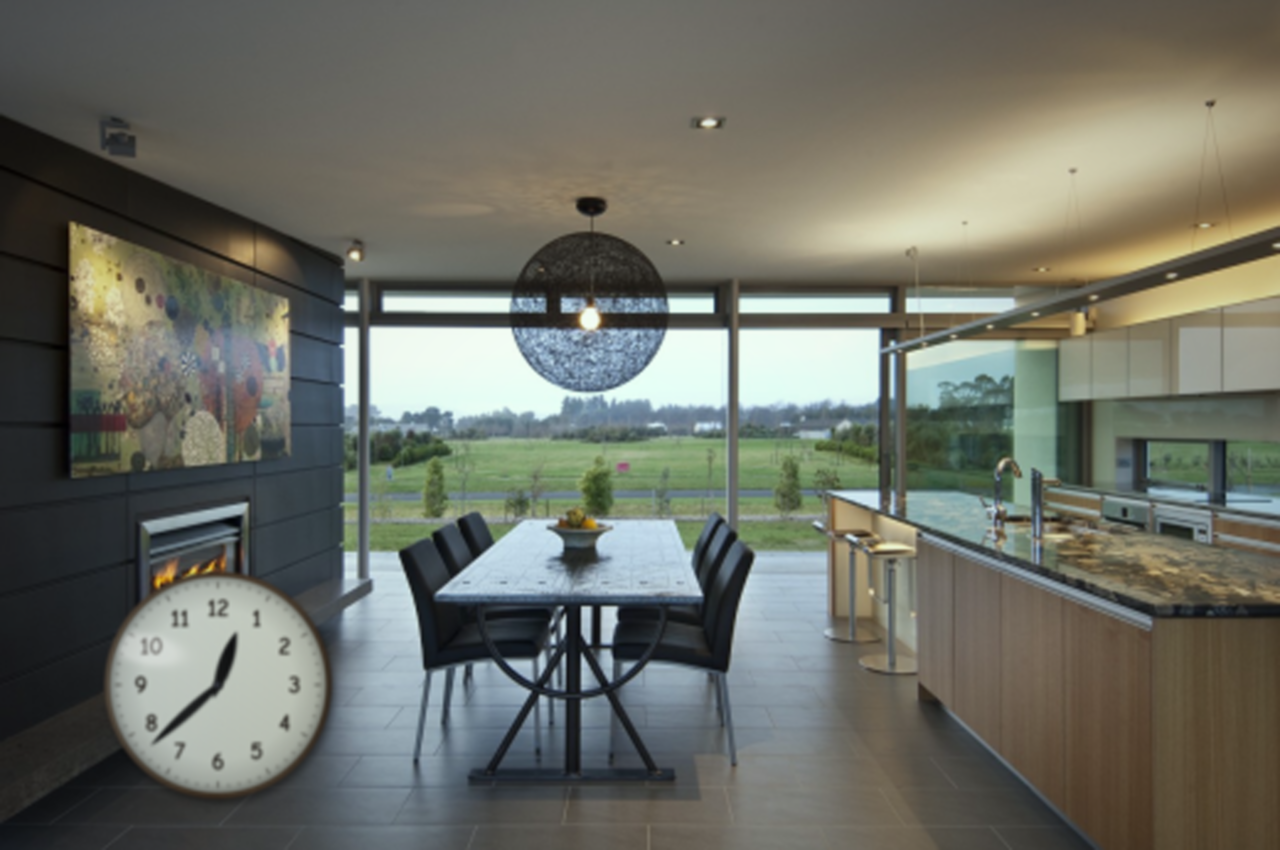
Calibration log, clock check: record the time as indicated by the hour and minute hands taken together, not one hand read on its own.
12:38
